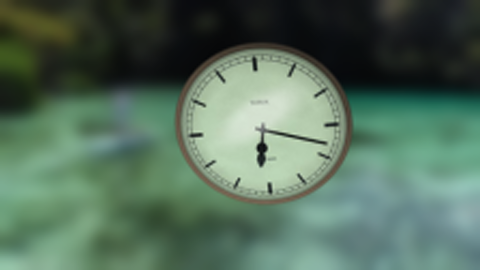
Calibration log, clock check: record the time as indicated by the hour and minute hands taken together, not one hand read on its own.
6:18
